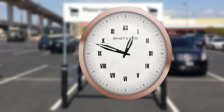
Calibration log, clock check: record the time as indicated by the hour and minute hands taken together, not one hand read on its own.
12:48
